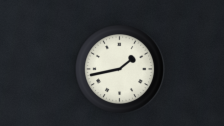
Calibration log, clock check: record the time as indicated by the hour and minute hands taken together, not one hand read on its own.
1:43
